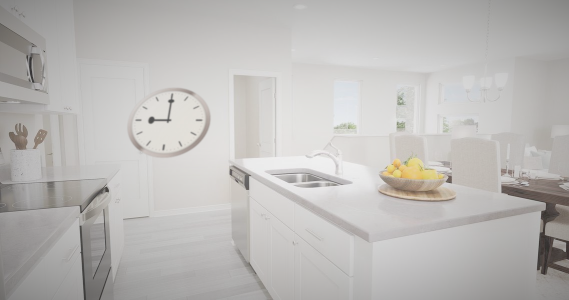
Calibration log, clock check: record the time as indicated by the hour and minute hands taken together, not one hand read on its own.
9:00
